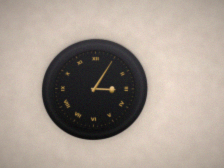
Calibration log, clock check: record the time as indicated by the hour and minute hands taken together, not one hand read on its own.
3:05
